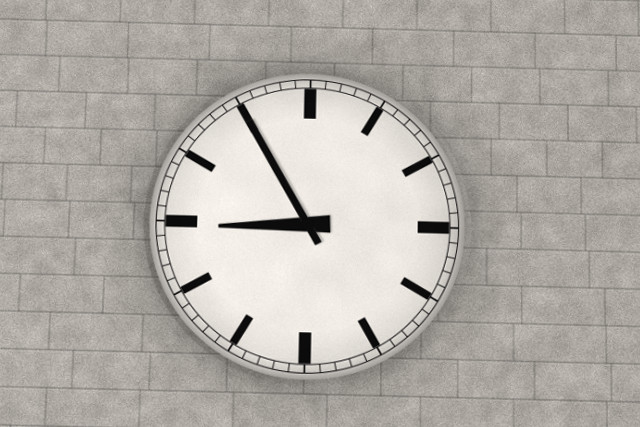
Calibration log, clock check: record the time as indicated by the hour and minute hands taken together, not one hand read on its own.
8:55
